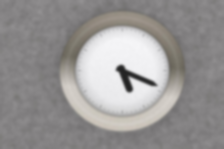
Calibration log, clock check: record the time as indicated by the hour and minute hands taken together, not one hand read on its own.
5:19
